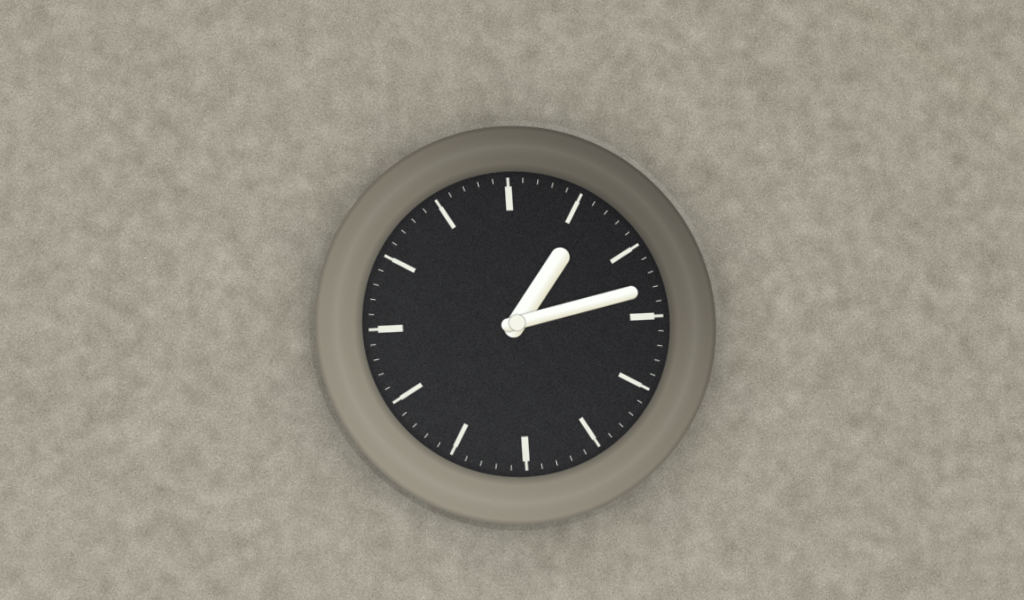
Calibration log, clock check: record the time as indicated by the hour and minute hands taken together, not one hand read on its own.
1:13
